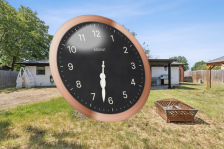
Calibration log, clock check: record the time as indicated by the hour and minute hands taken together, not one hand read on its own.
6:32
